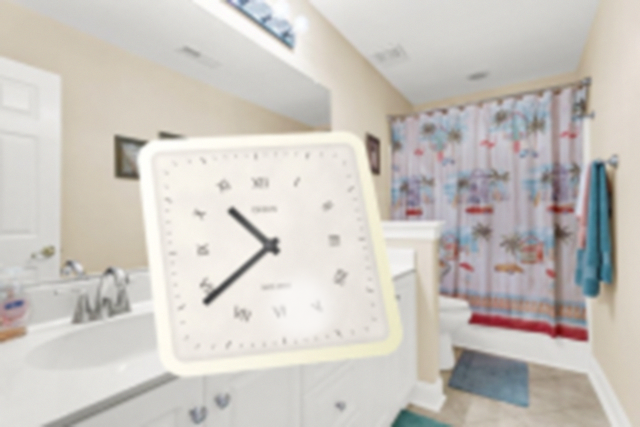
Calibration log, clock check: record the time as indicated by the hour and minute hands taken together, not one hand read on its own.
10:39
